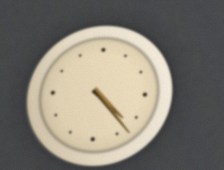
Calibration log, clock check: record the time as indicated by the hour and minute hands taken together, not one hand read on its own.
4:23
